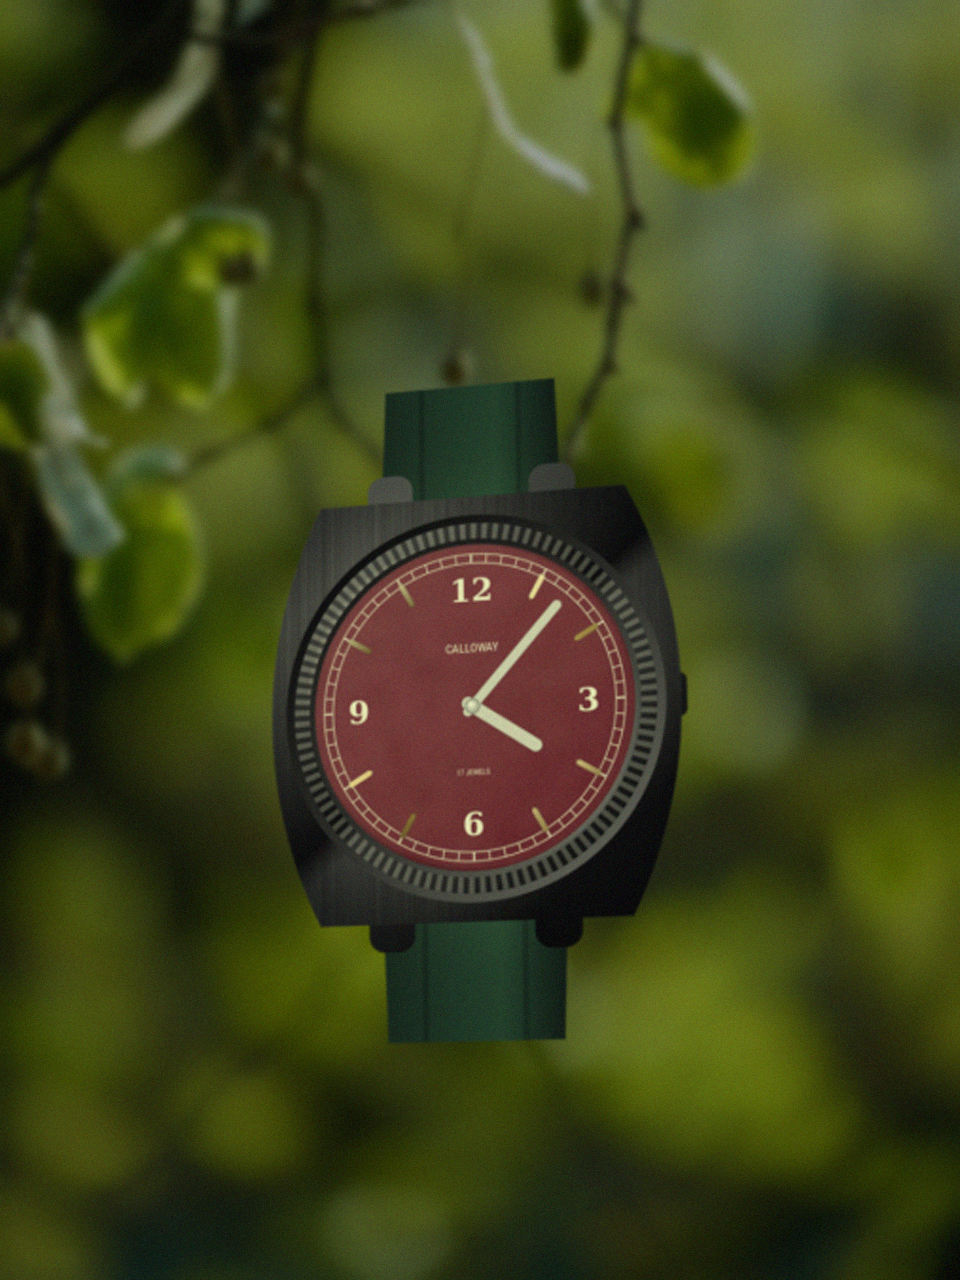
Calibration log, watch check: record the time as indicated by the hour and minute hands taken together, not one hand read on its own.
4:07
